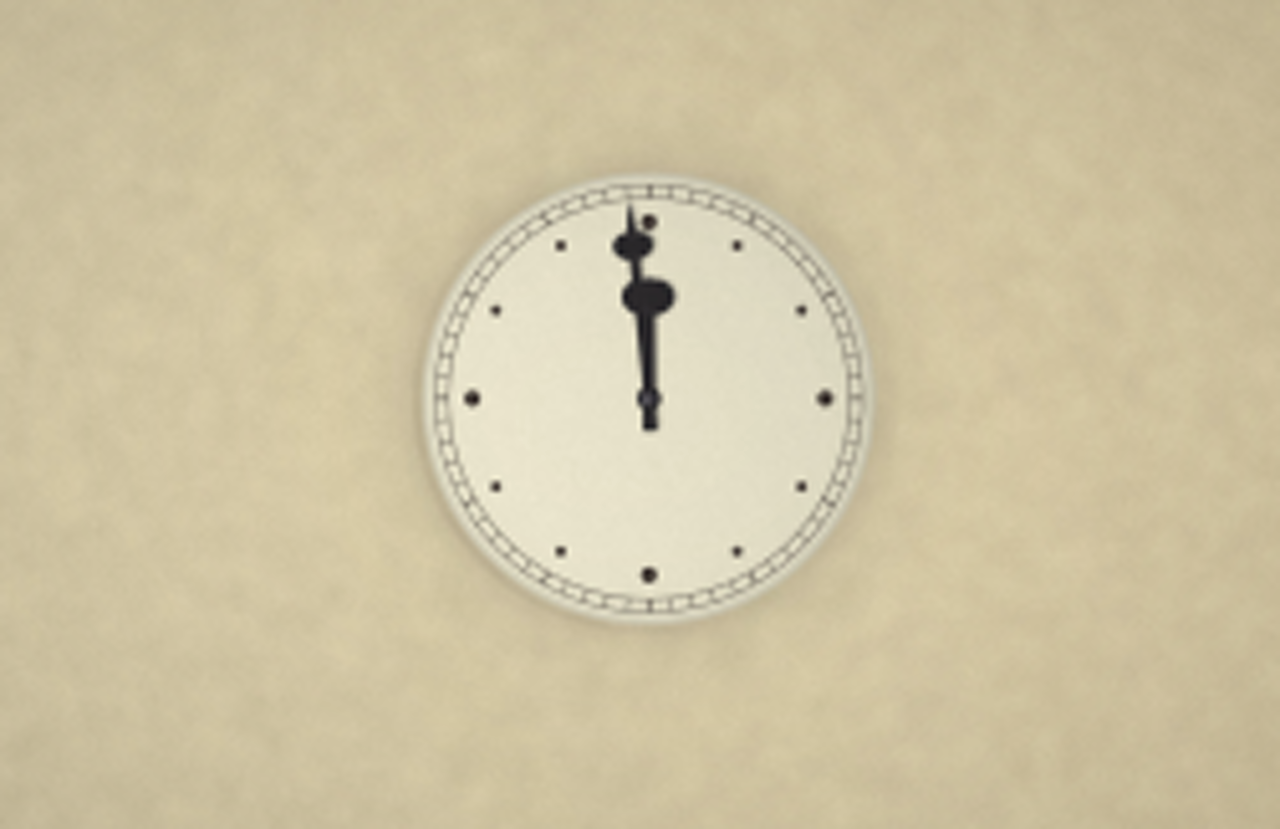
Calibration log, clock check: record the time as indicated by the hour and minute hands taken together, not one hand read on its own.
11:59
